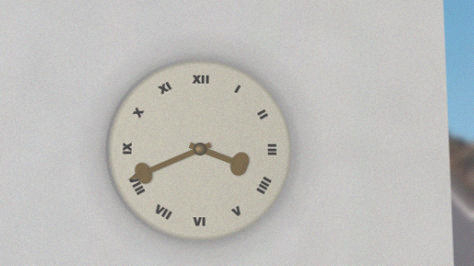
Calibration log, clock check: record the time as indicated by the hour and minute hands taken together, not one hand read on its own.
3:41
